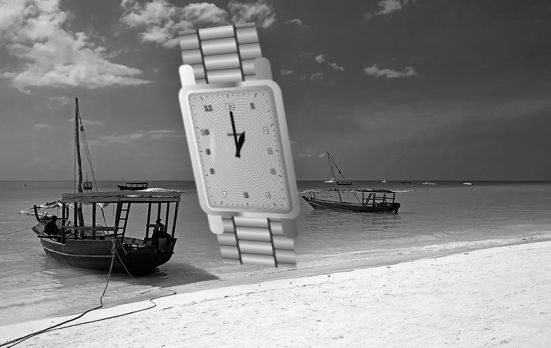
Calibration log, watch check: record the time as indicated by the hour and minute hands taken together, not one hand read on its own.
1:00
